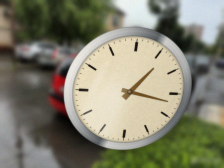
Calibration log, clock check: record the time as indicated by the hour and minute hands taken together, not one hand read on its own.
1:17
